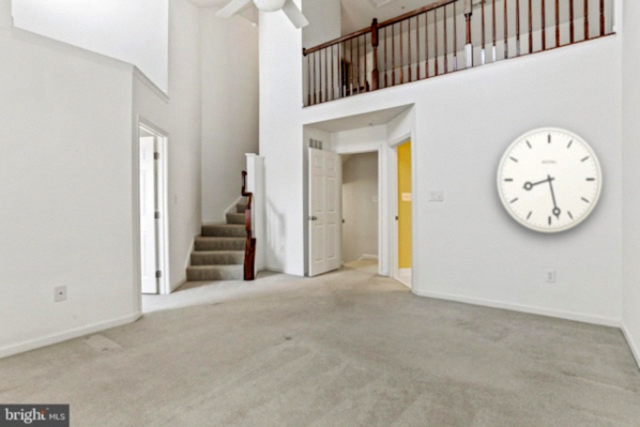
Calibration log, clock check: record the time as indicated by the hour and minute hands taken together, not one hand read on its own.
8:28
